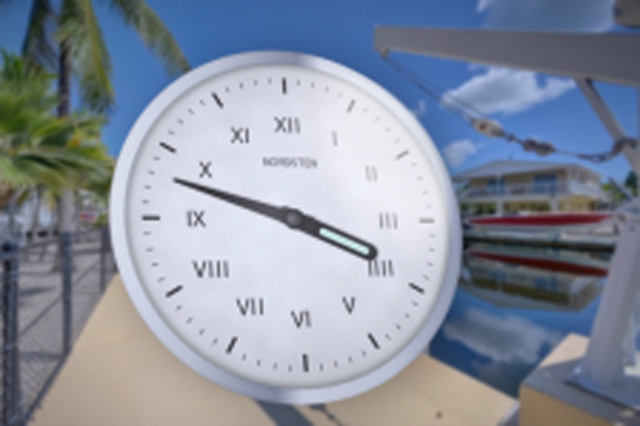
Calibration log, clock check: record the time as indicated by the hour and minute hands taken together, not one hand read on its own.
3:48
